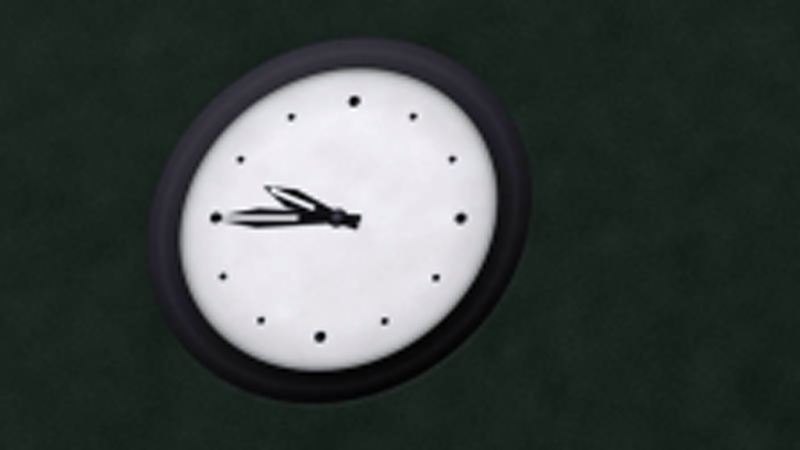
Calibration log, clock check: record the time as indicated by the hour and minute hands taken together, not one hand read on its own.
9:45
